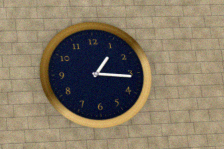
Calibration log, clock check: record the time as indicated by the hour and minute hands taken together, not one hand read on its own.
1:16
